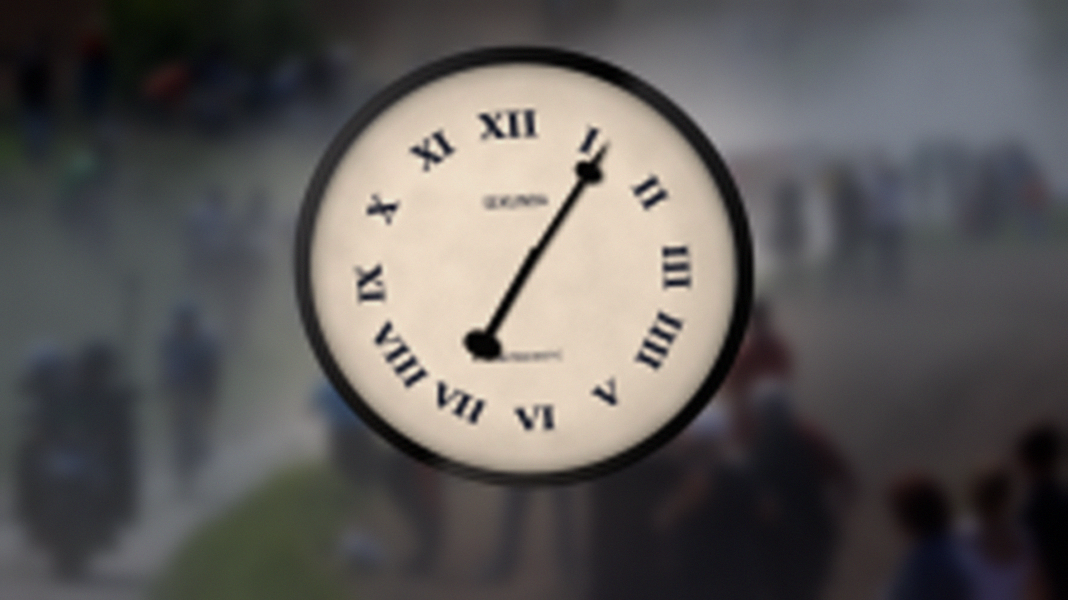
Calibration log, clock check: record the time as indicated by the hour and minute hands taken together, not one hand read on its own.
7:06
